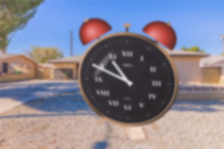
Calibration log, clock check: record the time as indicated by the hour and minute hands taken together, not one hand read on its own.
10:49
